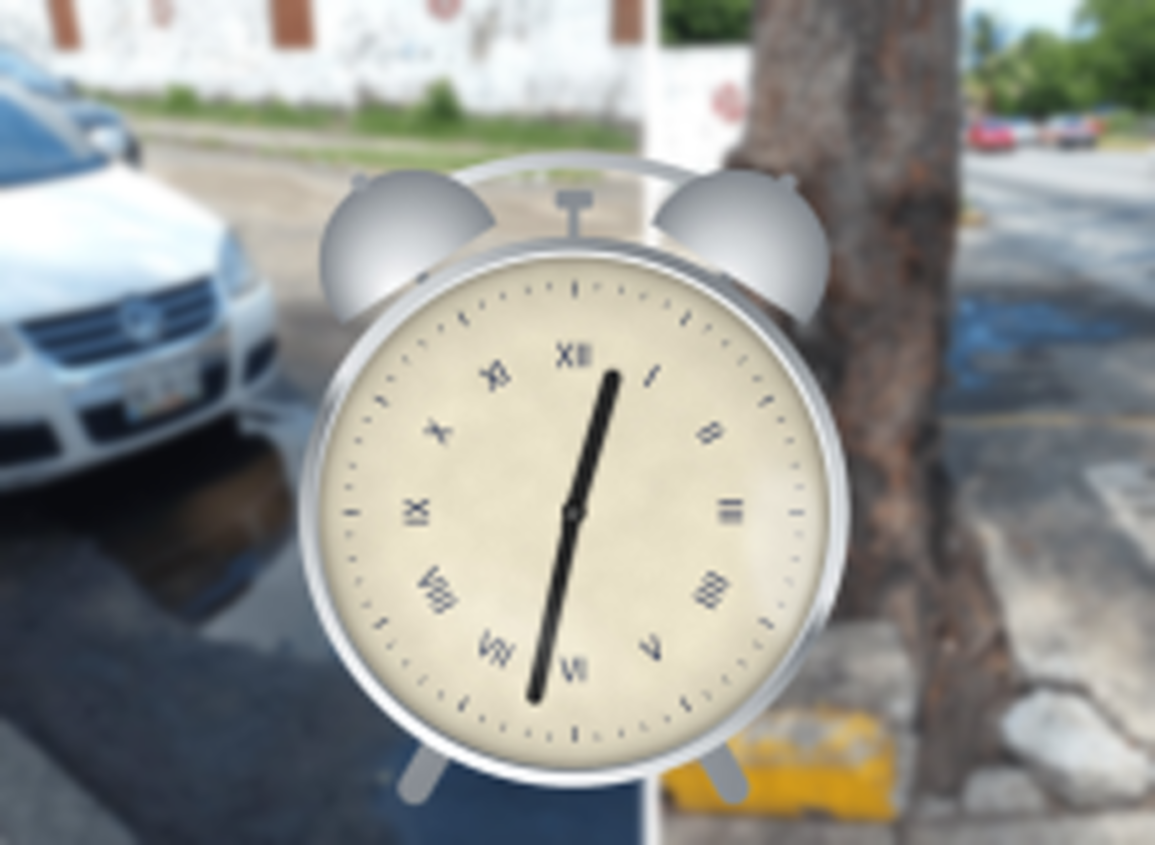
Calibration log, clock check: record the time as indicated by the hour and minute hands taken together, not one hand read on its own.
12:32
